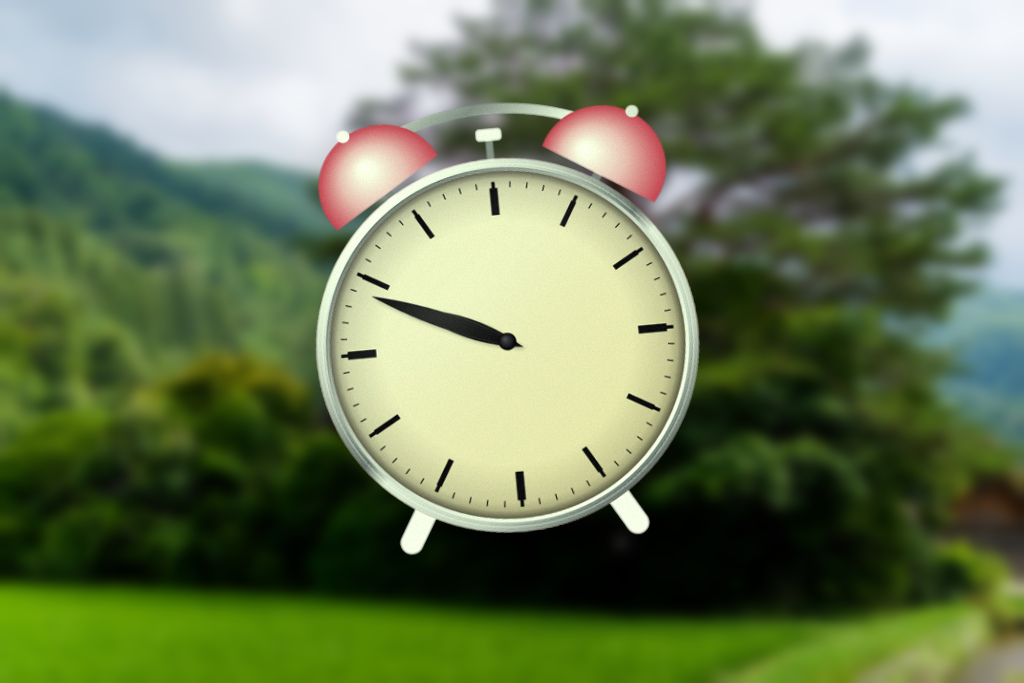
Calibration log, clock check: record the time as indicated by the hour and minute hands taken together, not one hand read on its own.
9:49
